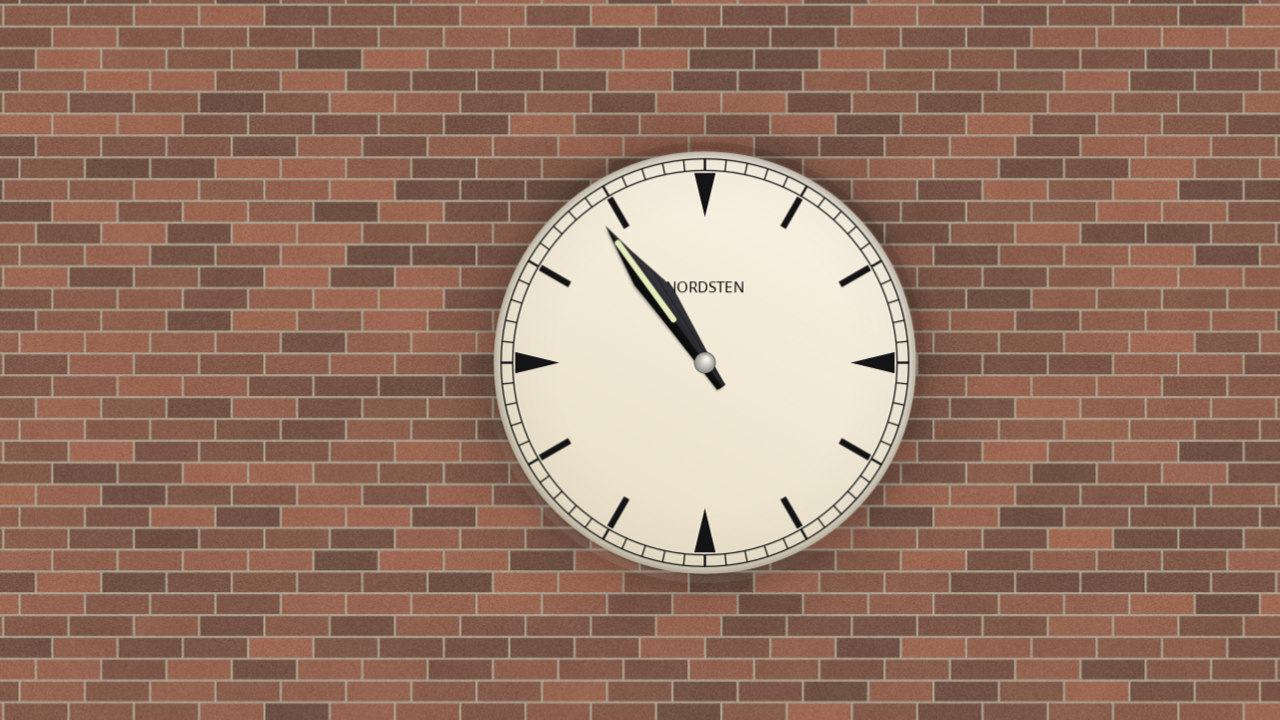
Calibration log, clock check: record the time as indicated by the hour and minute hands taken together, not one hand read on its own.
10:54
